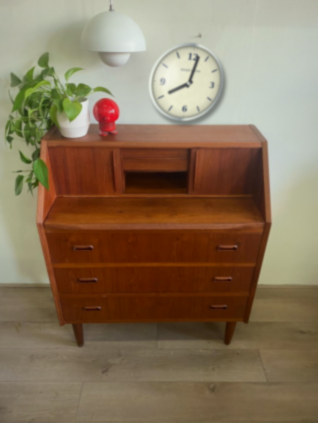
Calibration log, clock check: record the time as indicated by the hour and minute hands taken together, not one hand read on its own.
8:02
